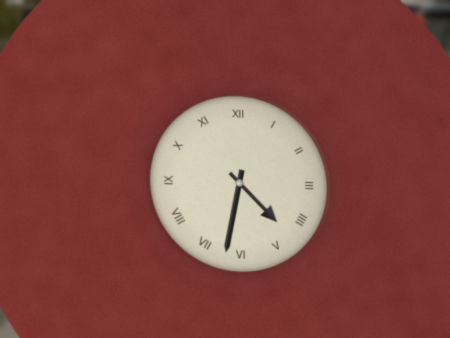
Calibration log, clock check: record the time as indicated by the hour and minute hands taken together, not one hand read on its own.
4:32
